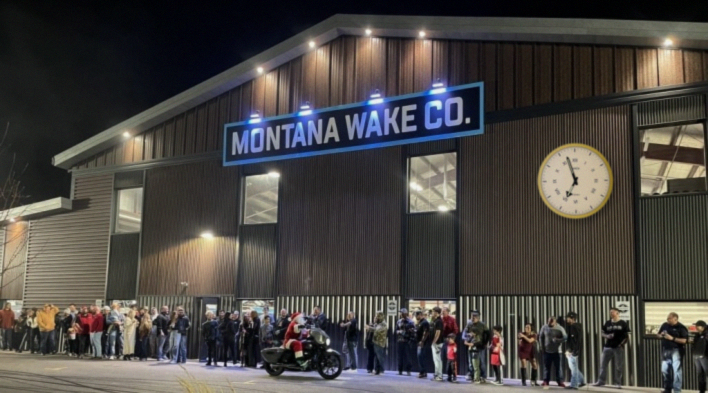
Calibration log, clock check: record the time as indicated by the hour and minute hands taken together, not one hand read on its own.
6:57
